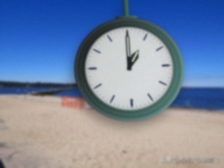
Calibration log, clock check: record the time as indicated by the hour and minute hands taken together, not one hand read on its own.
1:00
